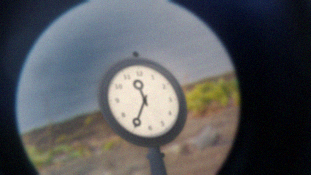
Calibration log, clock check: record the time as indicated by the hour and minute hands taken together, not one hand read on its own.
11:35
